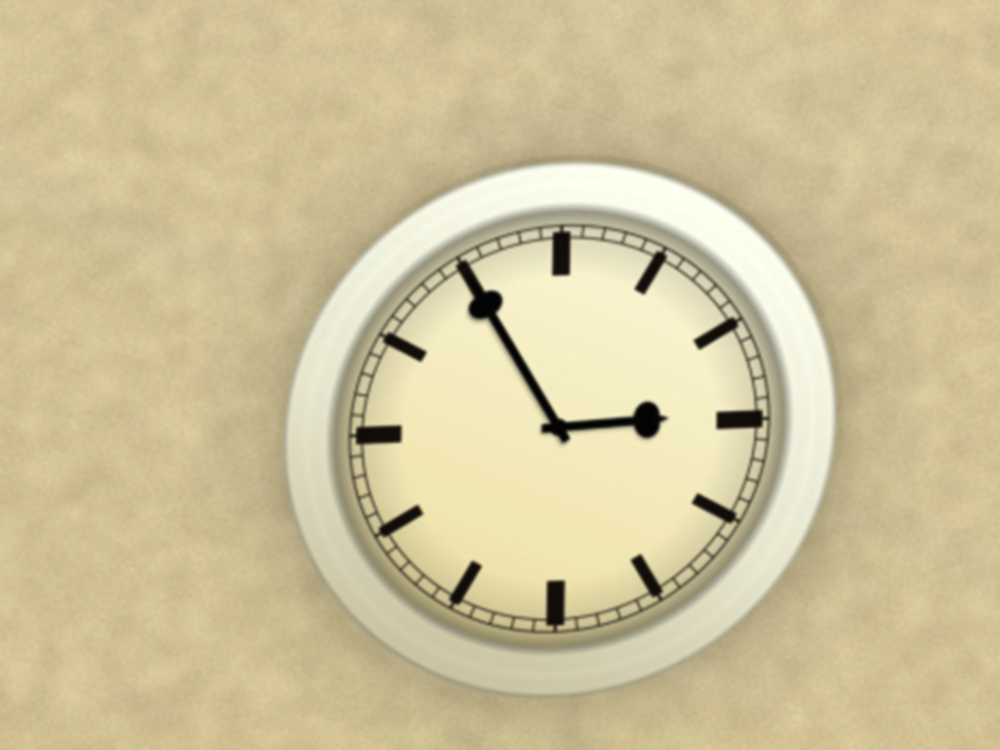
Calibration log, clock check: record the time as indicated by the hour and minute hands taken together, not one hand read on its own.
2:55
